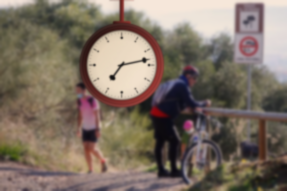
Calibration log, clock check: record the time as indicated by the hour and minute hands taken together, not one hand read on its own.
7:13
